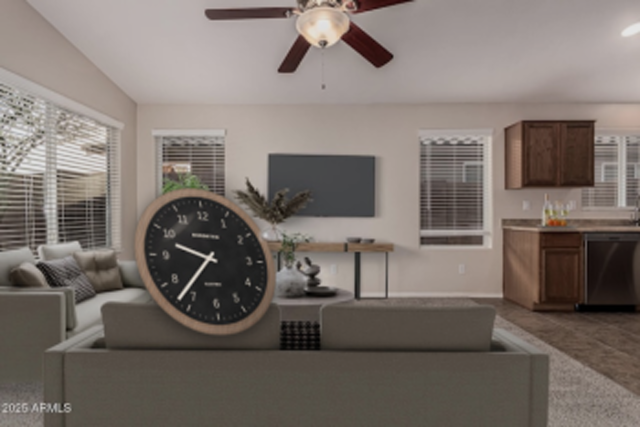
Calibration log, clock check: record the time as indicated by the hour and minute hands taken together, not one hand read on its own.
9:37
